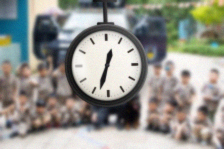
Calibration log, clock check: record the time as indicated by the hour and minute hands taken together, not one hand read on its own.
12:33
